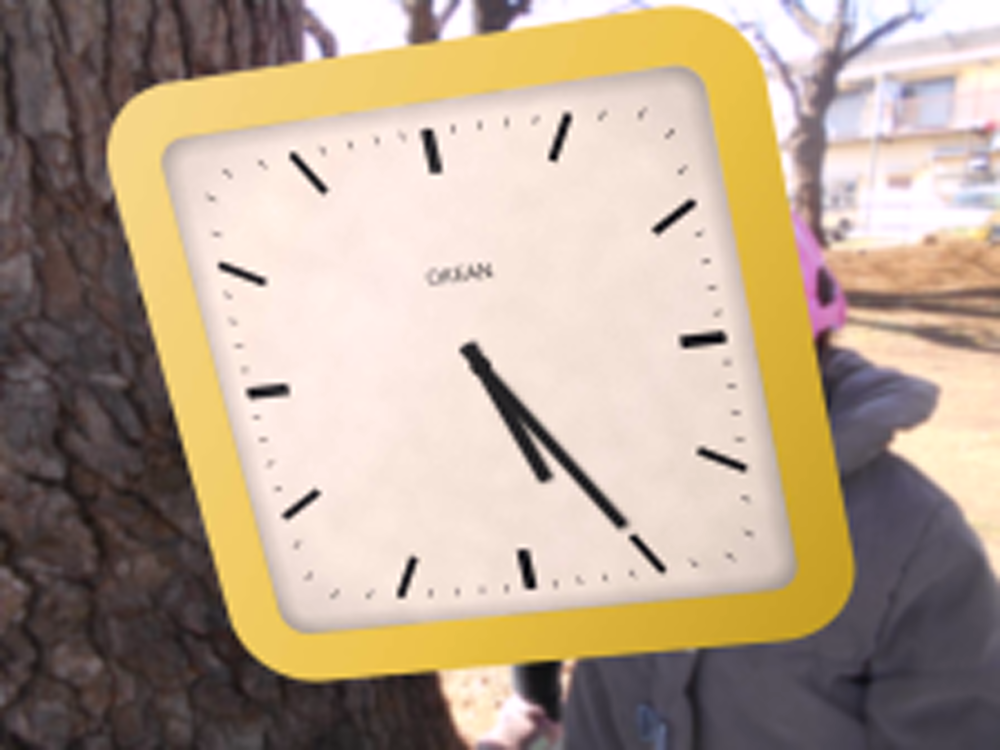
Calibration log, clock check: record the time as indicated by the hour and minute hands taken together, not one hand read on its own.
5:25
